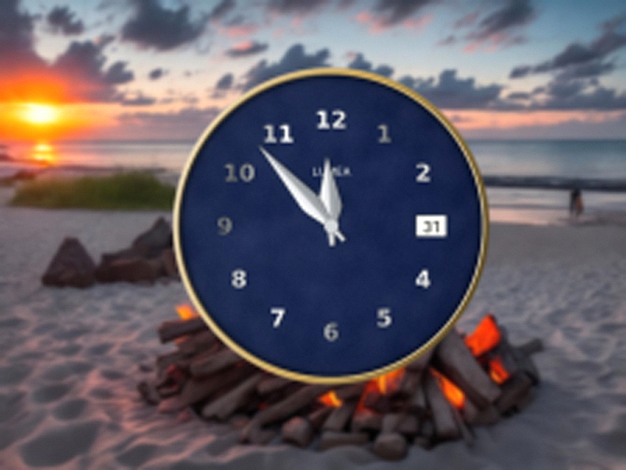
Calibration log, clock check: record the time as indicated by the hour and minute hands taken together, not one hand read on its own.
11:53
